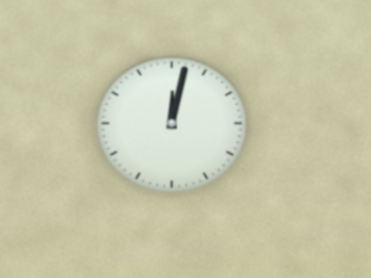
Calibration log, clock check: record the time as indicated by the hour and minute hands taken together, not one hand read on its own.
12:02
